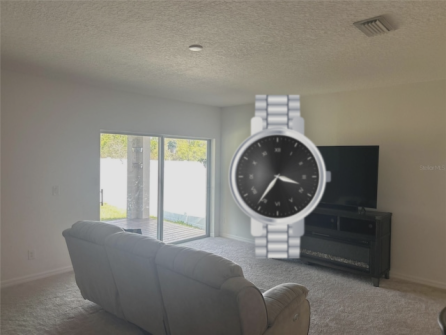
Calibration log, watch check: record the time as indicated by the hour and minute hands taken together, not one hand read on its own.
3:36
